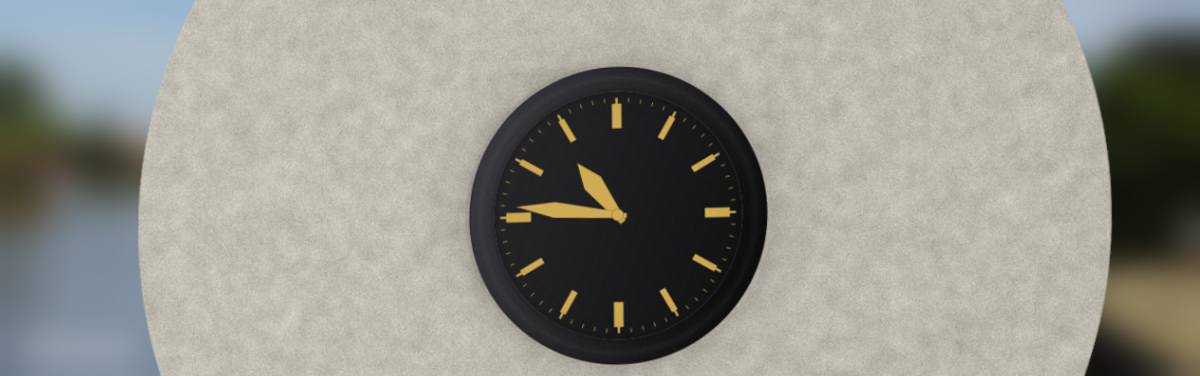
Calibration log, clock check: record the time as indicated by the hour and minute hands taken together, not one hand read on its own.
10:46
